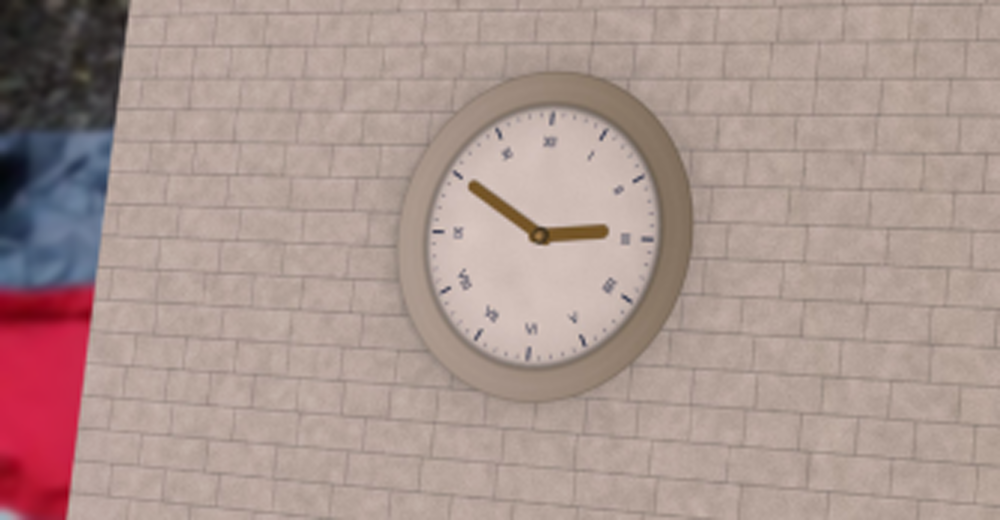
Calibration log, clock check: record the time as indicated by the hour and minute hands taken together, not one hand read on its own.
2:50
